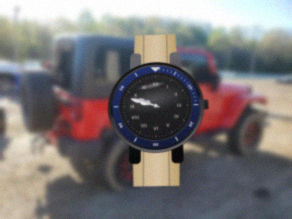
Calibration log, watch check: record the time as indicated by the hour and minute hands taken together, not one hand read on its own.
9:48
